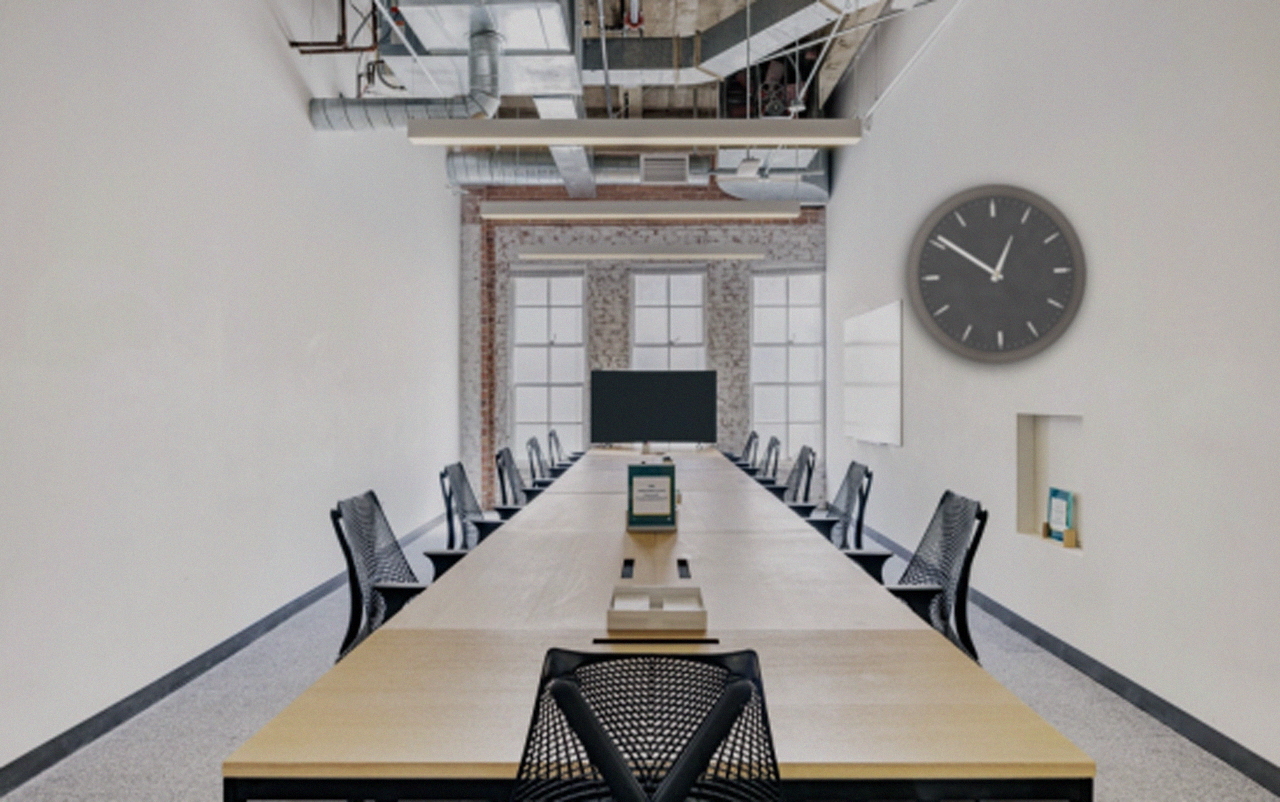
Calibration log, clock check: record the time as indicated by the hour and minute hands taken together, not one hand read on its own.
12:51
